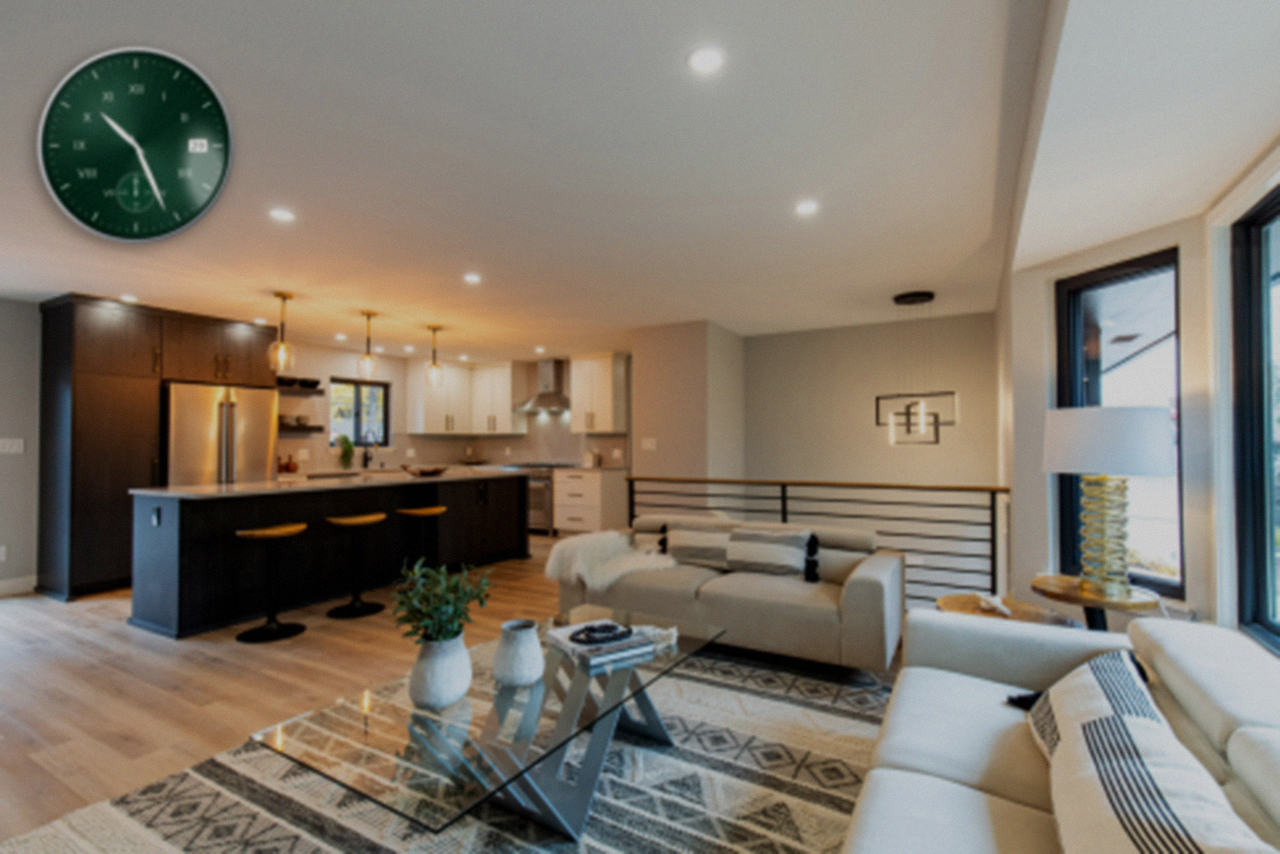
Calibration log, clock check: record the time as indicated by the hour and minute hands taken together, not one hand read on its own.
10:26
